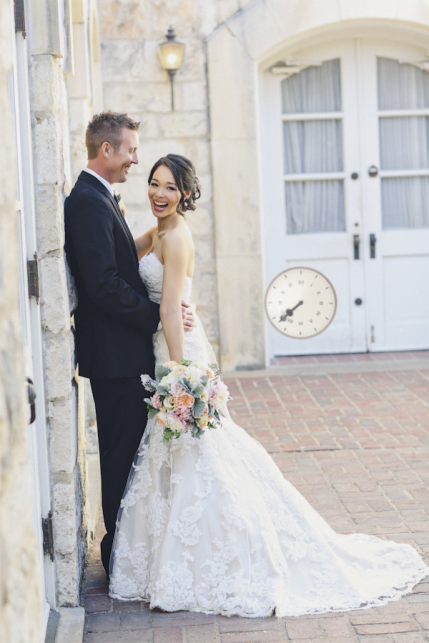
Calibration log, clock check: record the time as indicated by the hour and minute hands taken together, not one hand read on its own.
7:38
